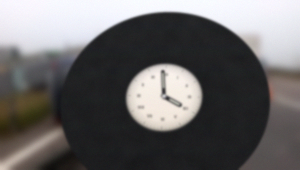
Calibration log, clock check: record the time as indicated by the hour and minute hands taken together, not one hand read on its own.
3:59
